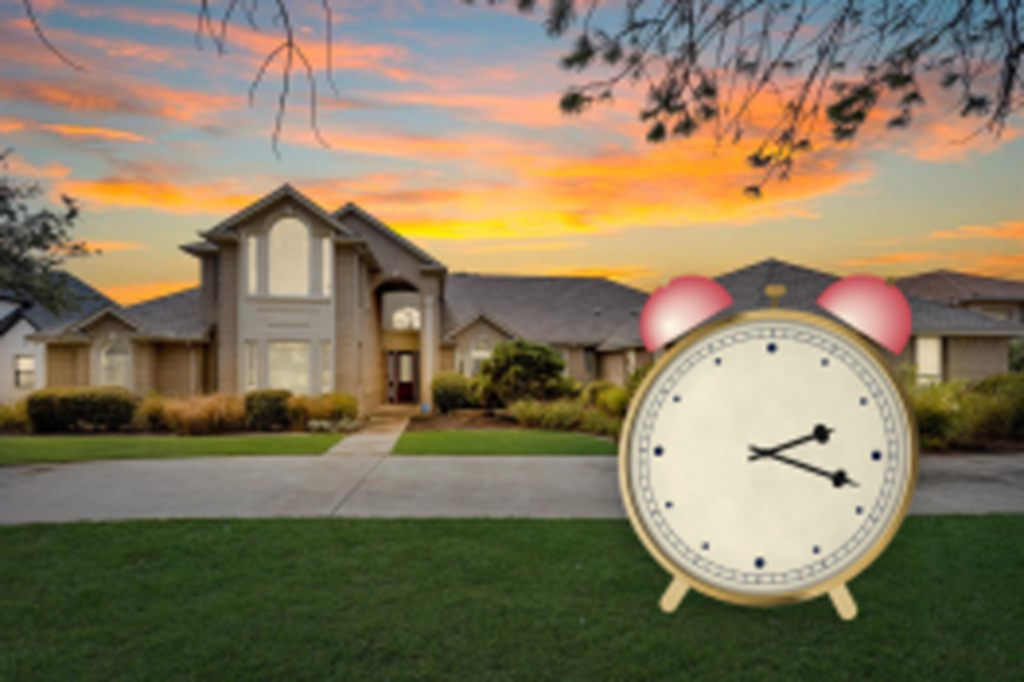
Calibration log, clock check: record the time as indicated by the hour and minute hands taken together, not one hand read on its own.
2:18
